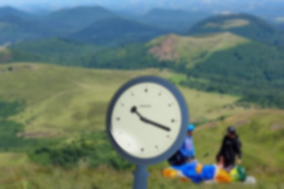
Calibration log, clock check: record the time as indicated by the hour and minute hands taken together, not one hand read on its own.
10:18
